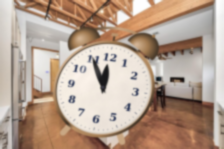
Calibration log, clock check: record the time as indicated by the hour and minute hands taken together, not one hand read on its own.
11:55
